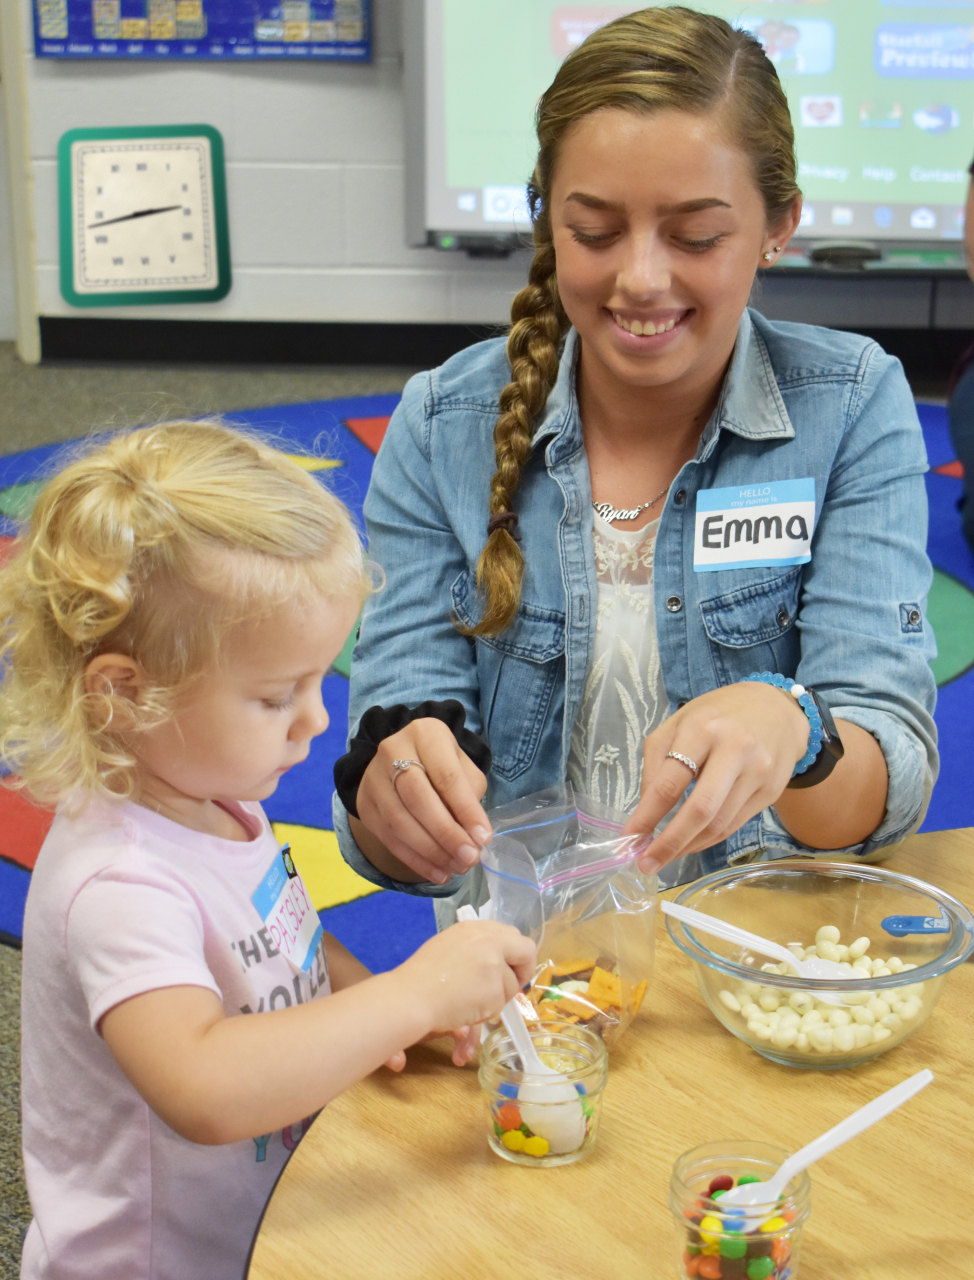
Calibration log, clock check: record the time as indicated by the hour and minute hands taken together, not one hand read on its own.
2:43
